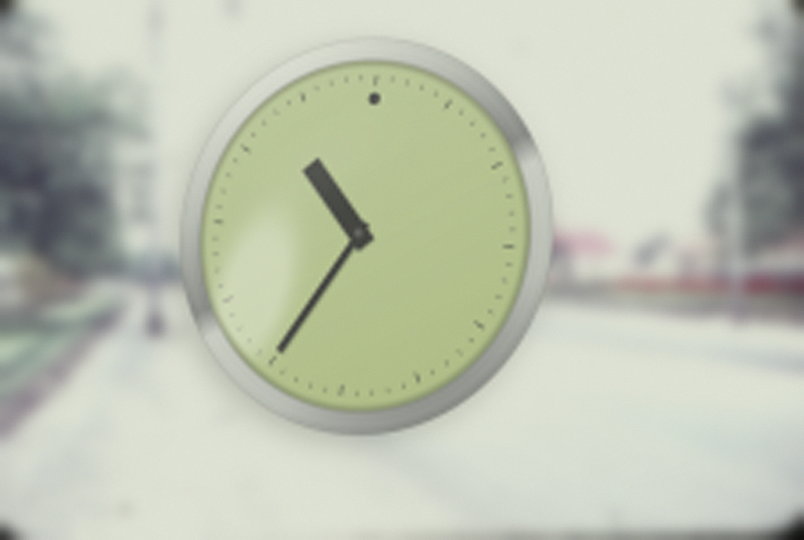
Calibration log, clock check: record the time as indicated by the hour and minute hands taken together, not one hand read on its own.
10:35
